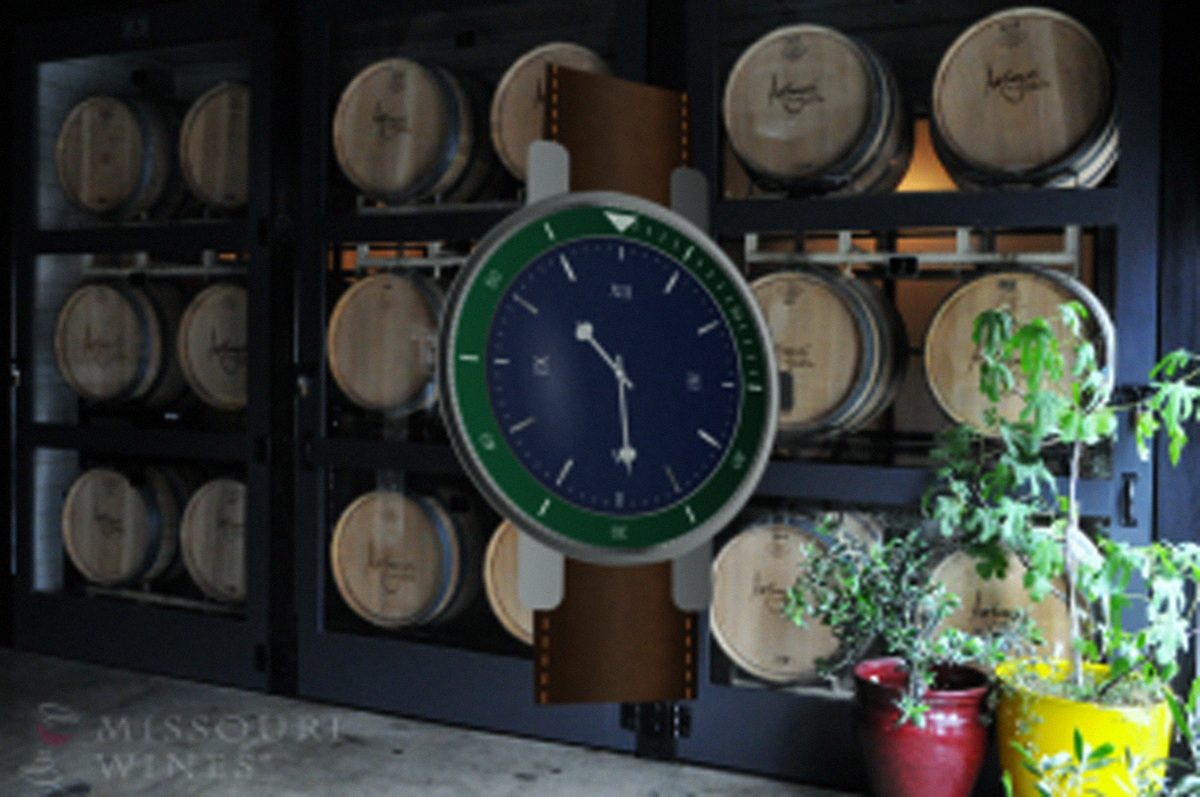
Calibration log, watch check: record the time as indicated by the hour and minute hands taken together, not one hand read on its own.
10:29
